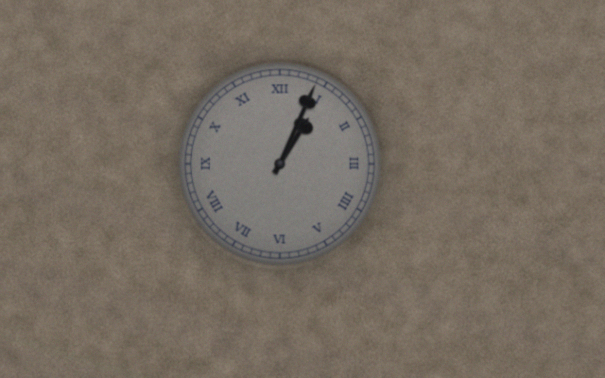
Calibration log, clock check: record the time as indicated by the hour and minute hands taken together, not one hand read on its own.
1:04
